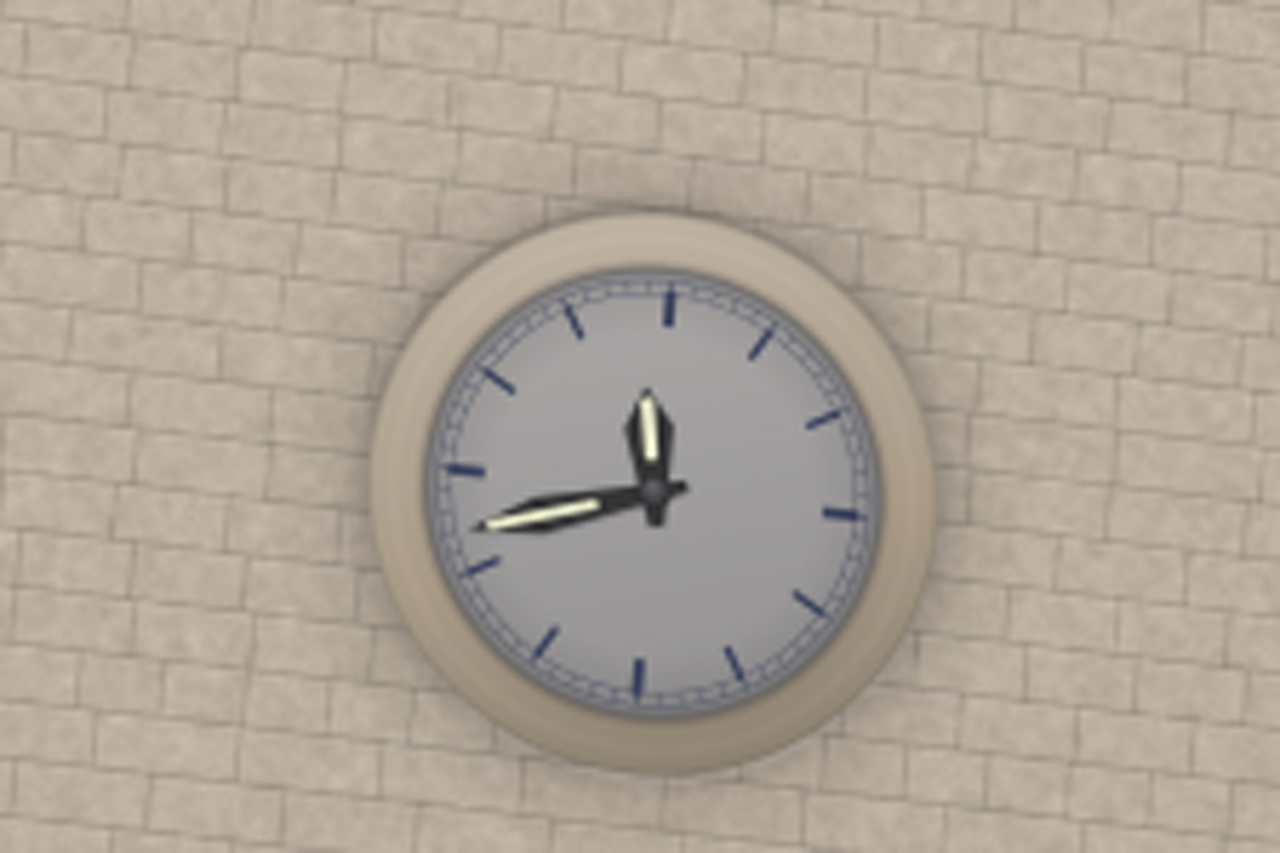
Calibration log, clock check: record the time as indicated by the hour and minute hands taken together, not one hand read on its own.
11:42
